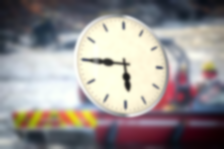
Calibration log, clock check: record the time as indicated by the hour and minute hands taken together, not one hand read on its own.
5:45
